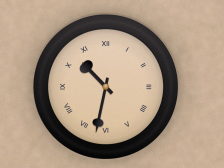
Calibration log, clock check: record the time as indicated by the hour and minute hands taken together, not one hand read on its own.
10:32
